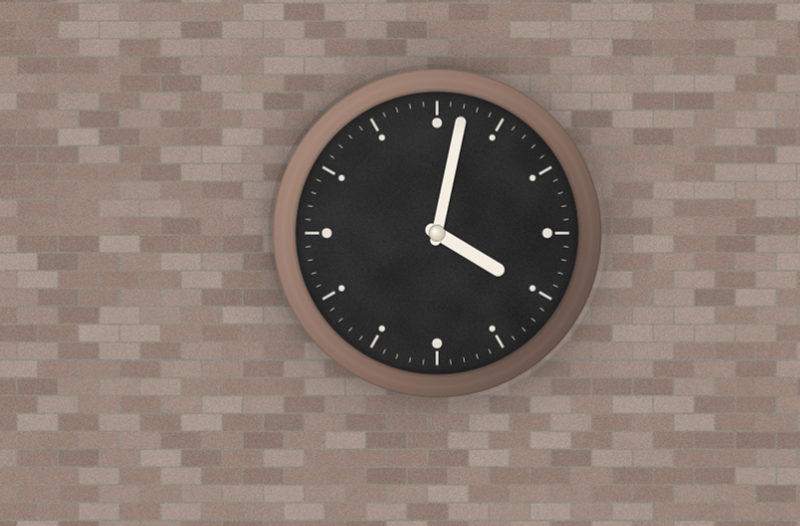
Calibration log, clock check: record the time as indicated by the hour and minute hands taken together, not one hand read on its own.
4:02
